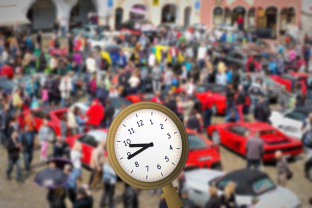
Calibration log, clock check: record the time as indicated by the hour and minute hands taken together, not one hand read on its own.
9:44
